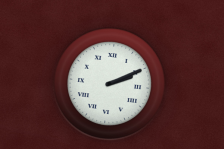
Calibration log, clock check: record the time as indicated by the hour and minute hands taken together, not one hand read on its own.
2:10
